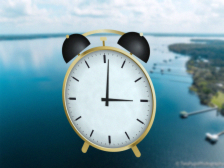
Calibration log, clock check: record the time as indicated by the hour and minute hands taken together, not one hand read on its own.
3:01
